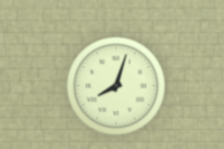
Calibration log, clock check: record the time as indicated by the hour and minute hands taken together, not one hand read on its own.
8:03
